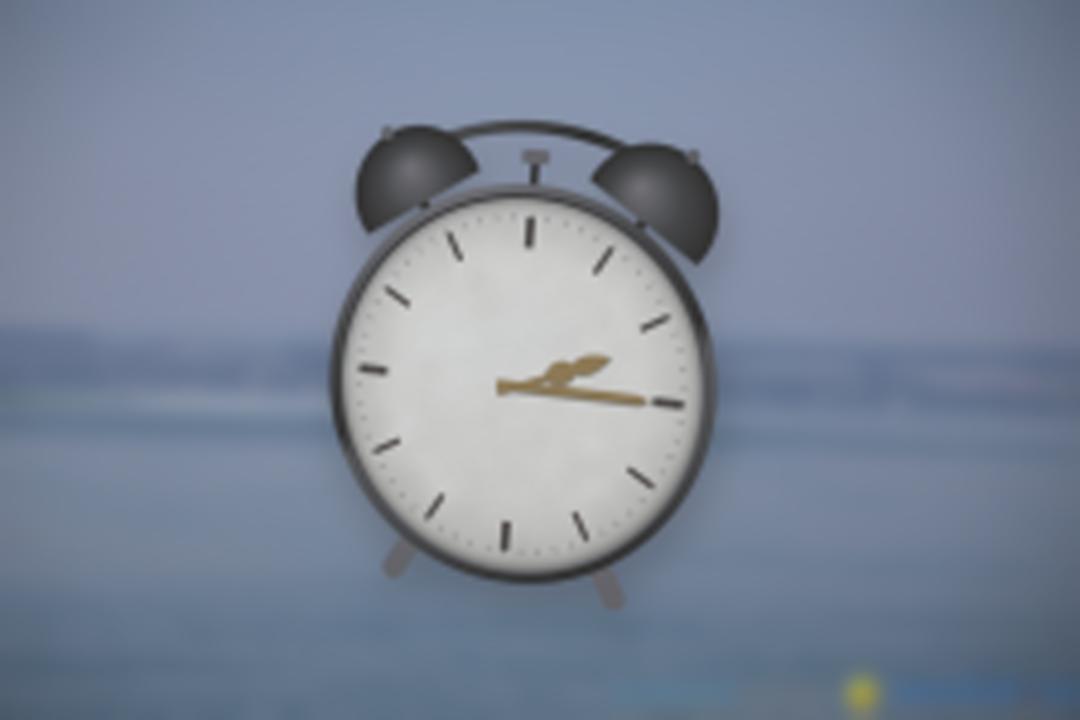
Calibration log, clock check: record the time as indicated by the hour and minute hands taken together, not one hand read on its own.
2:15
